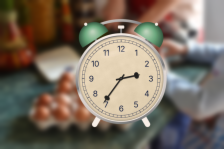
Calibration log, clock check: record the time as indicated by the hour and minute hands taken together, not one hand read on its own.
2:36
